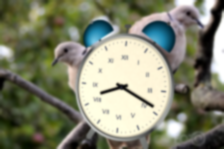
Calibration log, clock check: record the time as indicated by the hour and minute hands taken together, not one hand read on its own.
8:19
